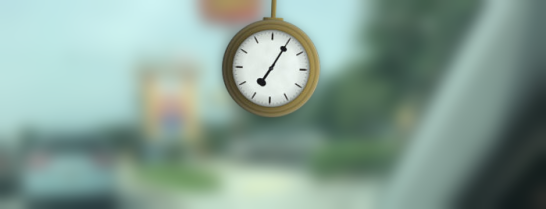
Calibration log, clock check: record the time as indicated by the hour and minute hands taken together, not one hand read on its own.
7:05
